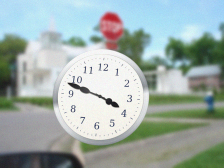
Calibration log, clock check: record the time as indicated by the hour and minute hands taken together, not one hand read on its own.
3:48
